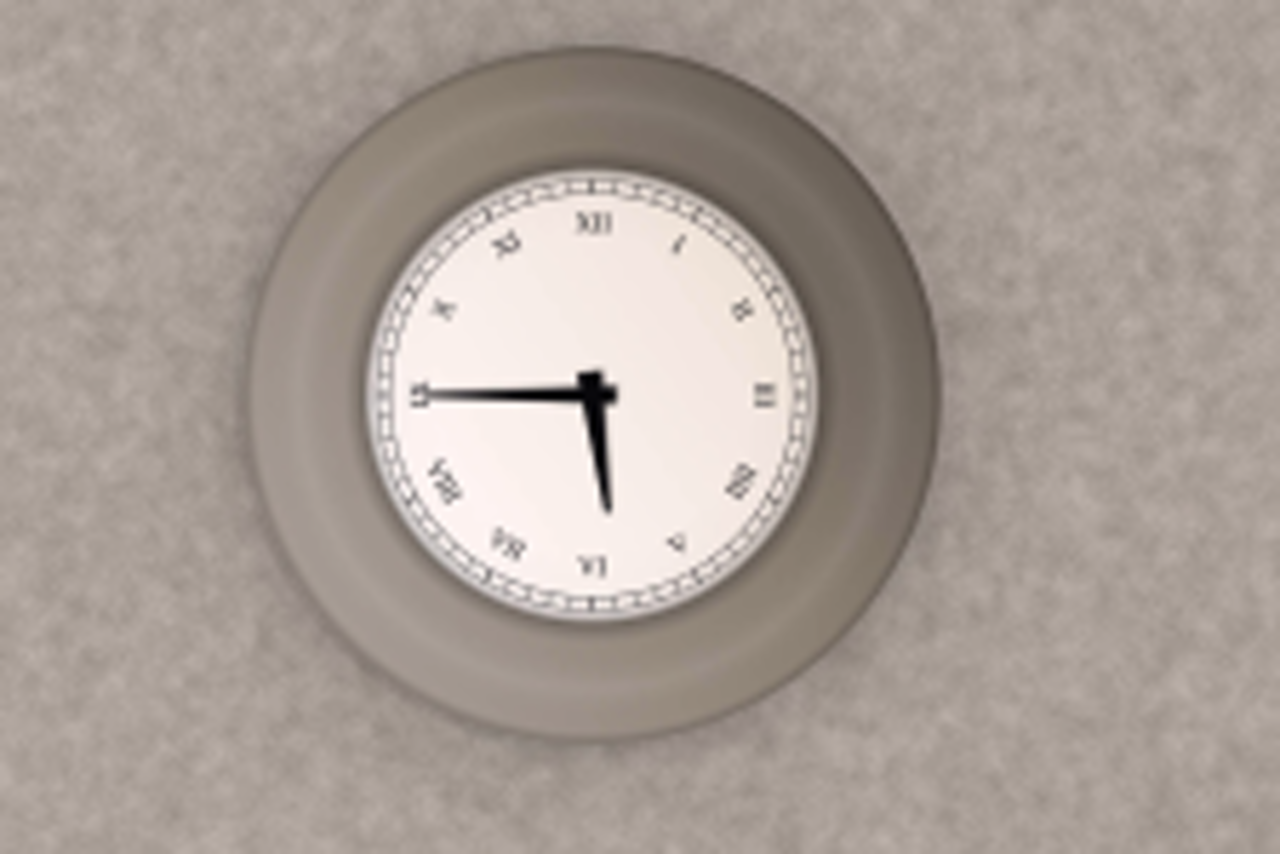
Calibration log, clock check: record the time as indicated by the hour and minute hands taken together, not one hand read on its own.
5:45
